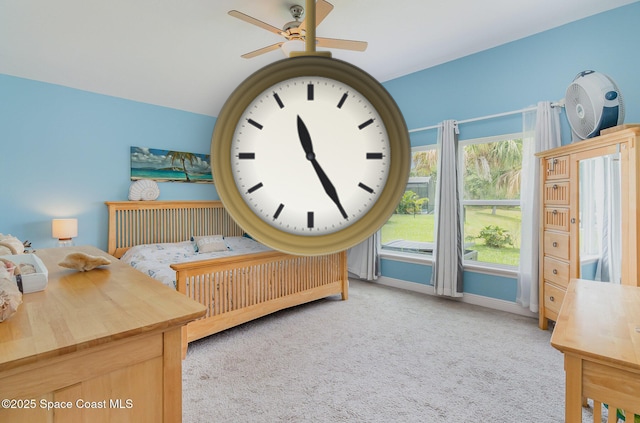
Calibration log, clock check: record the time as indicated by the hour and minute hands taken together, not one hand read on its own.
11:25
